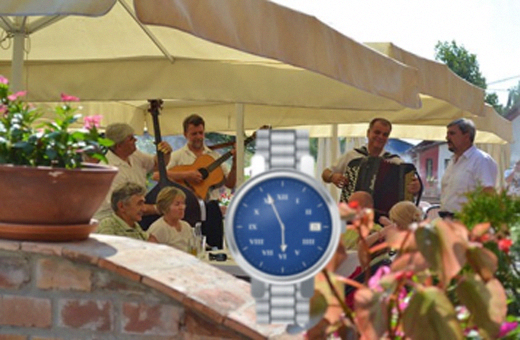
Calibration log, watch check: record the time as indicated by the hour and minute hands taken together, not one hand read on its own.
5:56
